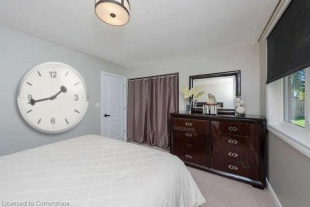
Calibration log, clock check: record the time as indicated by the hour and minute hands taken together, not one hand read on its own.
1:43
